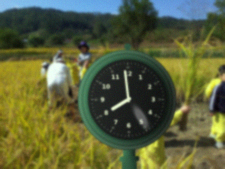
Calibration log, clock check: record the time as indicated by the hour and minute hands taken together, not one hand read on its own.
7:59
